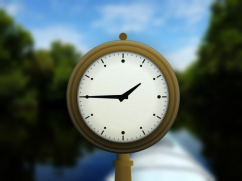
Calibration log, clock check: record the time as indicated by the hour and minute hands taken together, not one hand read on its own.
1:45
